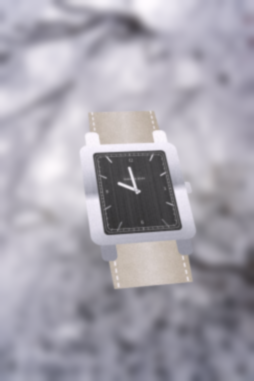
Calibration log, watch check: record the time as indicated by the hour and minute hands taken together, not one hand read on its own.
9:59
